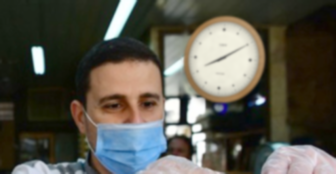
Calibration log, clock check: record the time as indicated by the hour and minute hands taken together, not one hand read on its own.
8:10
